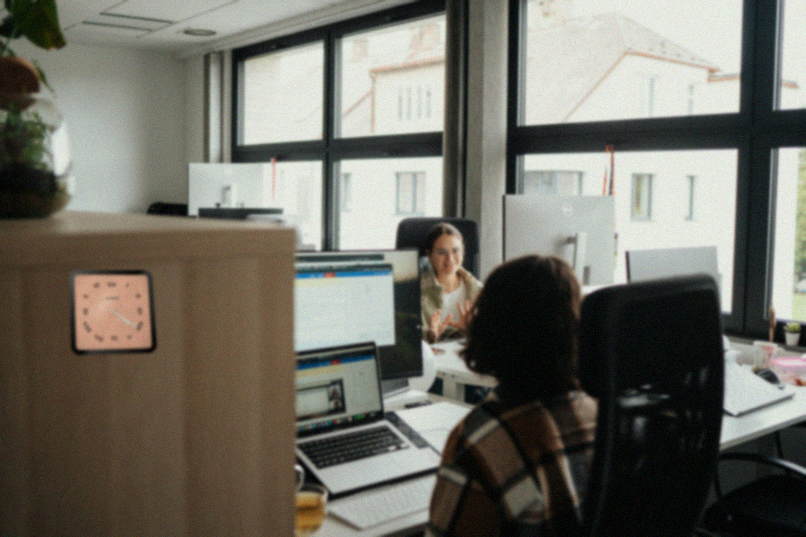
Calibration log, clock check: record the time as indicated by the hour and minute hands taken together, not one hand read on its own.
4:21
